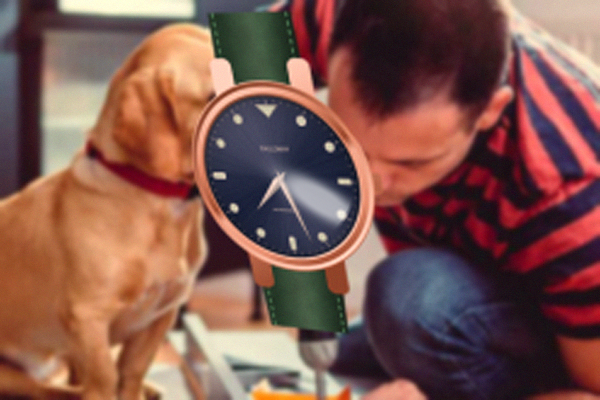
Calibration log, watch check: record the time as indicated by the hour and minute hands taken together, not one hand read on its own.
7:27
